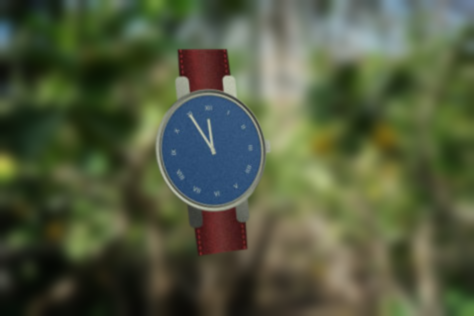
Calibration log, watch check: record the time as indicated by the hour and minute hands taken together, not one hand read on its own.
11:55
